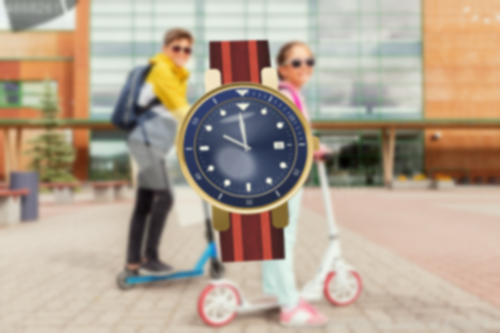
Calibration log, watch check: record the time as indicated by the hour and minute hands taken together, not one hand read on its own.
9:59
